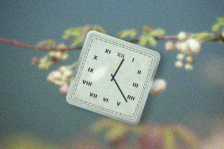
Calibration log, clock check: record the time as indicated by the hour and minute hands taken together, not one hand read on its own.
12:22
